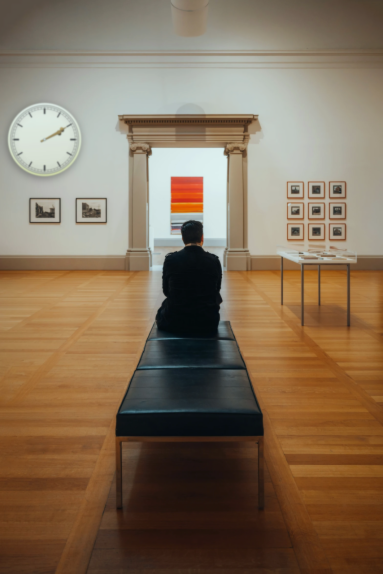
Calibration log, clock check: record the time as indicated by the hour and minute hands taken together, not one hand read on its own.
2:10
